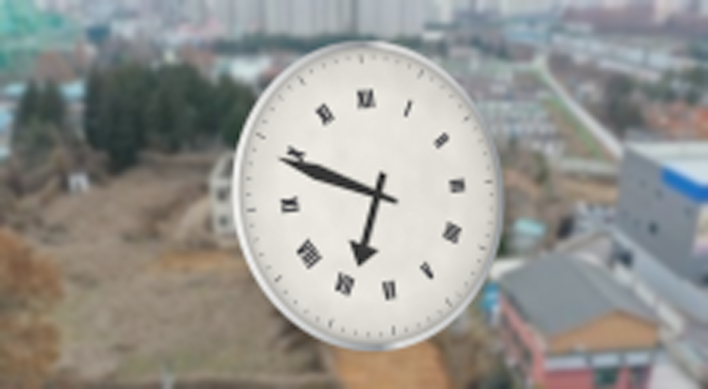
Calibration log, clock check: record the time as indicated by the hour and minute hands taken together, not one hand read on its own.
6:49
